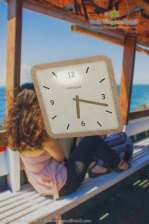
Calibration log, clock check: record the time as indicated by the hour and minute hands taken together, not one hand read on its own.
6:18
